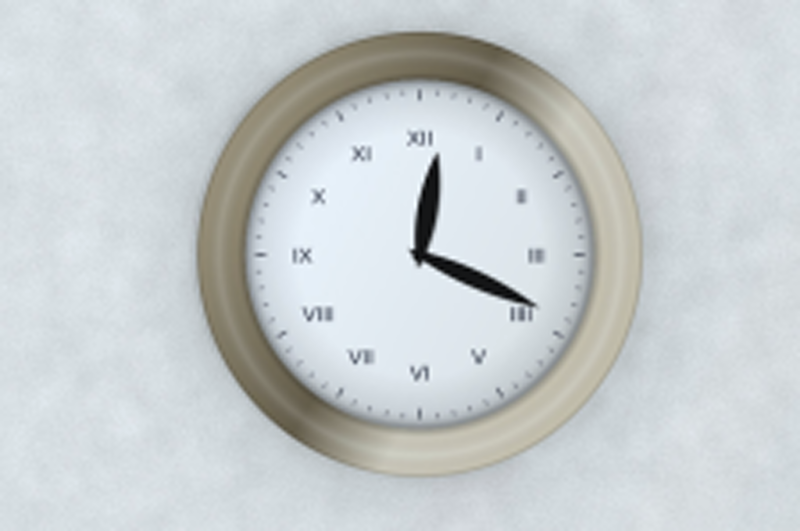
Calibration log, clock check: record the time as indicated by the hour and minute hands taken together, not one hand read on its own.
12:19
